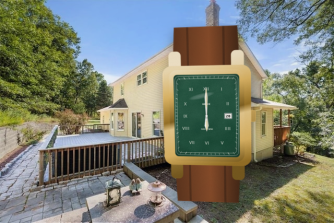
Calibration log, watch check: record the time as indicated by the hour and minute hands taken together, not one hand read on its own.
6:00
